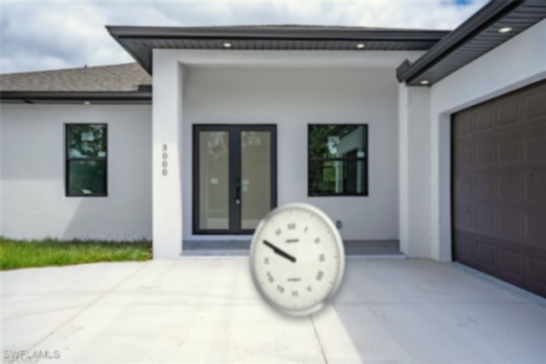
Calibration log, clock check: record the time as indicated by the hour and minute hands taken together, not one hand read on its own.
9:50
